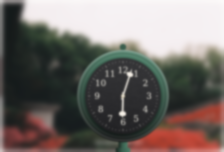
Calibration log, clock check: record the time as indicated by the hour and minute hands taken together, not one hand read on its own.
6:03
